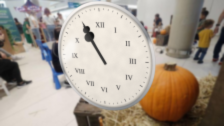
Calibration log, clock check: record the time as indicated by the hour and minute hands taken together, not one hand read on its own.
10:55
